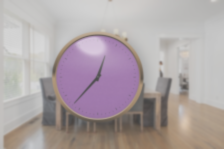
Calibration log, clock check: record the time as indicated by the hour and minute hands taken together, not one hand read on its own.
12:37
